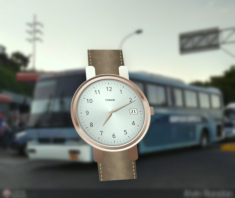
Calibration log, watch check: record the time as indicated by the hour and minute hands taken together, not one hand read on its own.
7:11
